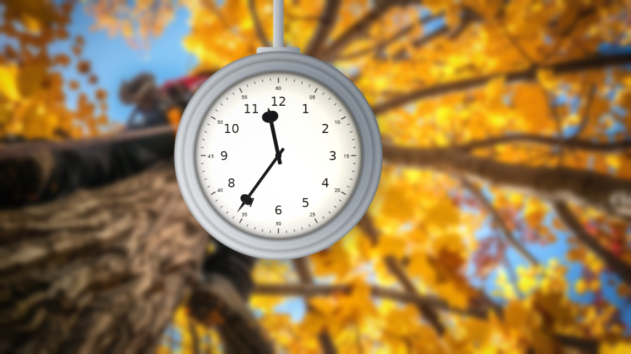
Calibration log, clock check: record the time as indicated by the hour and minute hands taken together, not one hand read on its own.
11:36
